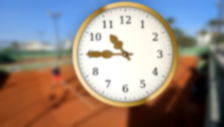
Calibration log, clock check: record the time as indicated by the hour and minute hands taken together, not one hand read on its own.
10:45
